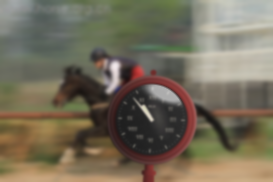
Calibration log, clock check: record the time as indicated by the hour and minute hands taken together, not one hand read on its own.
10:53
